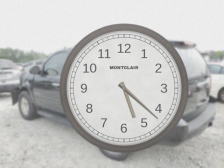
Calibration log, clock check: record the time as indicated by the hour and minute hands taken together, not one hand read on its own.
5:22
